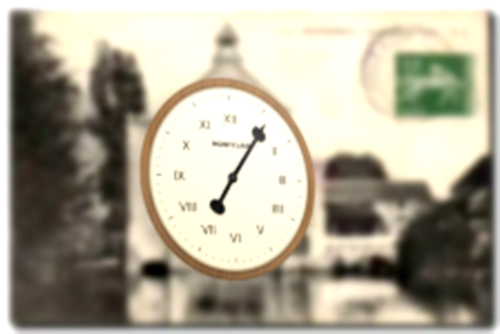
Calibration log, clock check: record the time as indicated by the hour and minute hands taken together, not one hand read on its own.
7:06
